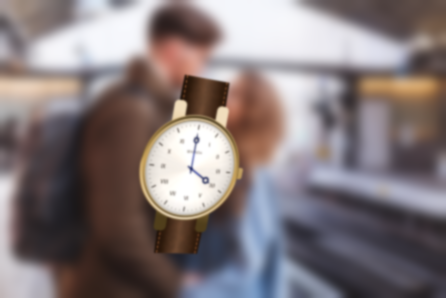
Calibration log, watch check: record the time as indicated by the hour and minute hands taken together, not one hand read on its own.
4:00
